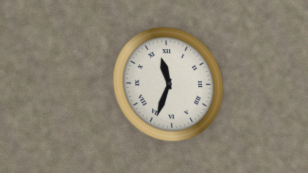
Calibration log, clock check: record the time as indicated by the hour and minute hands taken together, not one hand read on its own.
11:34
